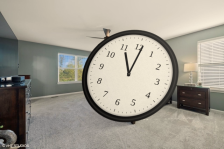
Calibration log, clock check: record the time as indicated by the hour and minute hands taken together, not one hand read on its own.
11:01
